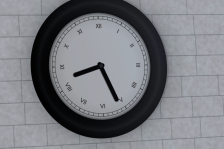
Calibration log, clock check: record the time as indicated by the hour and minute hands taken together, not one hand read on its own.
8:26
